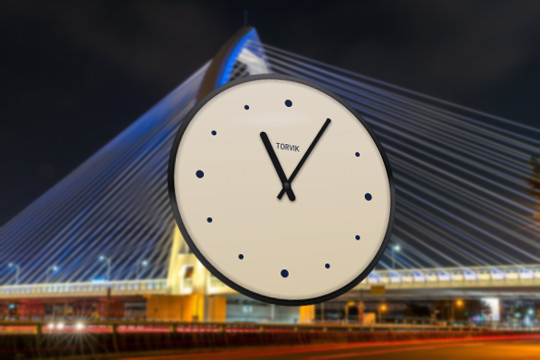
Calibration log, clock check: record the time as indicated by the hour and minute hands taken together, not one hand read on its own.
11:05
